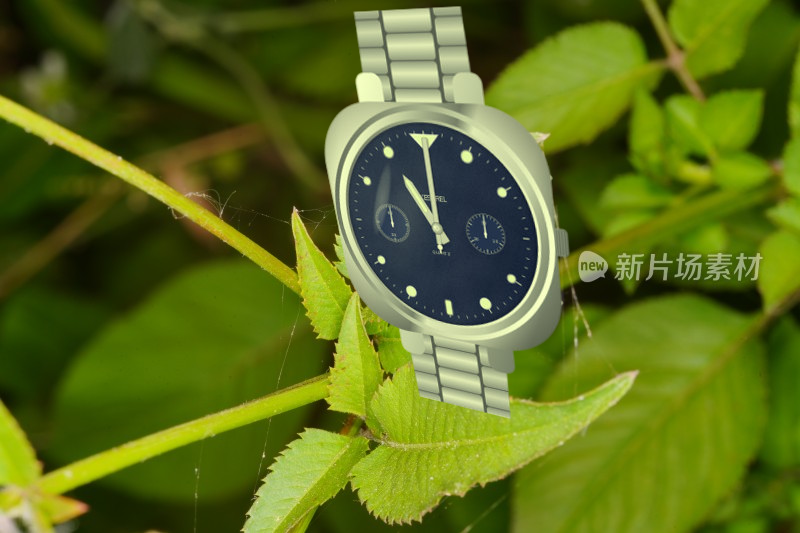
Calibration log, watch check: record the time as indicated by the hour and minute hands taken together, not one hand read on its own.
11:00
